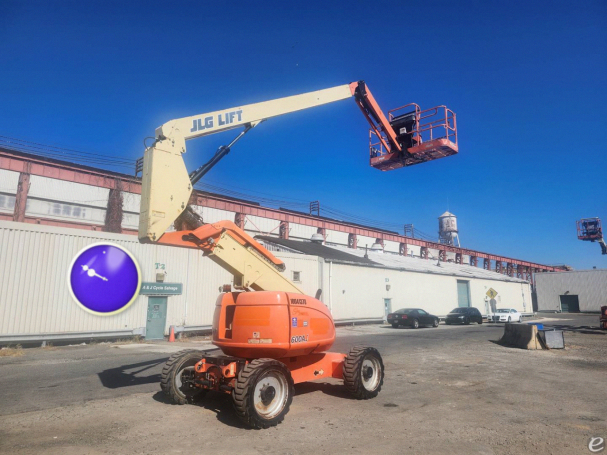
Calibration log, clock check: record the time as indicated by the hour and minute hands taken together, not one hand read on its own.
9:50
